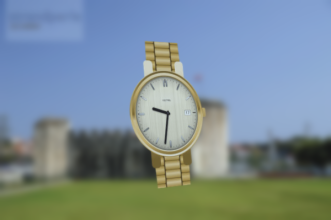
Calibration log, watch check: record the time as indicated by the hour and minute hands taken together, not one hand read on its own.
9:32
